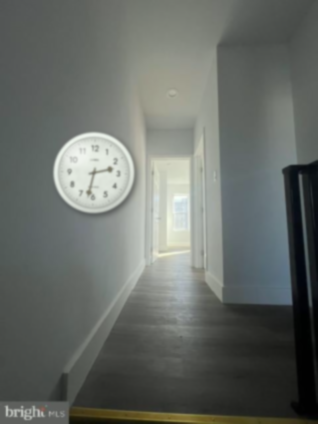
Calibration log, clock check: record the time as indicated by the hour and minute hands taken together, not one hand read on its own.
2:32
